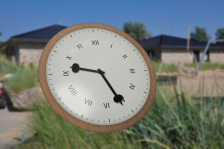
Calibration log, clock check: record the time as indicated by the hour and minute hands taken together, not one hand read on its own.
9:26
